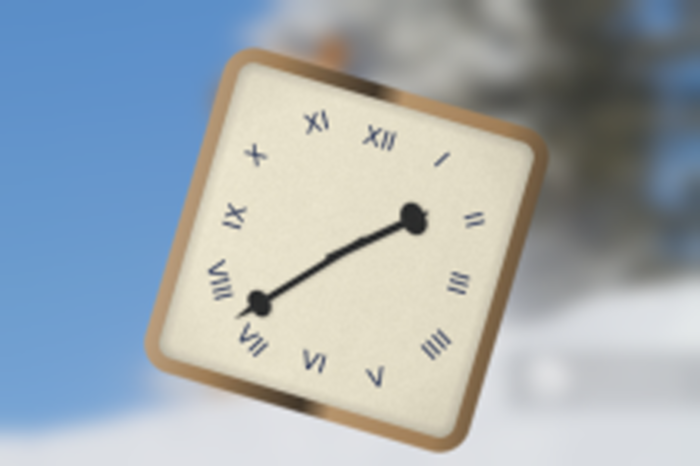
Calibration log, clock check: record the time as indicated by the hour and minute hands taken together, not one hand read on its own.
1:37
